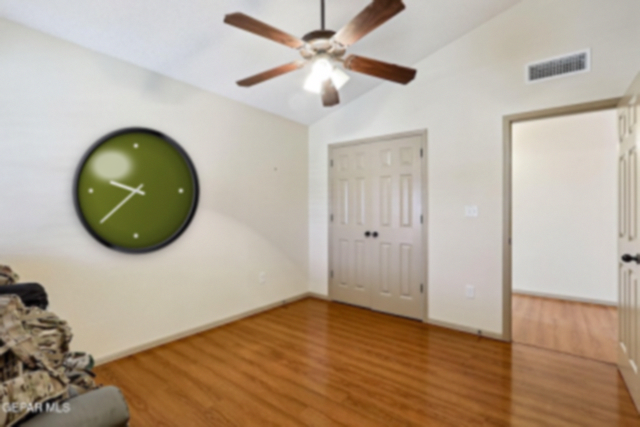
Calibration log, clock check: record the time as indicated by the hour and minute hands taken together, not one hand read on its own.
9:38
